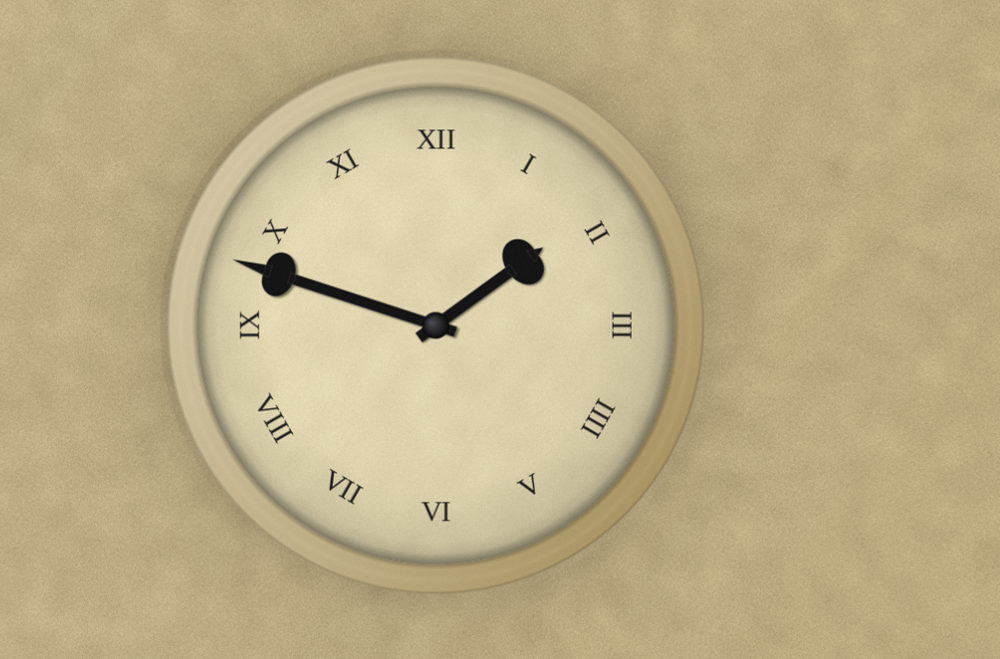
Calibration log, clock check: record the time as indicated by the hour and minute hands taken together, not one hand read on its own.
1:48
